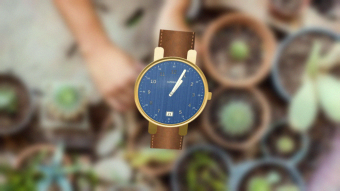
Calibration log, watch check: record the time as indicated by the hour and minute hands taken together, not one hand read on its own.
1:04
